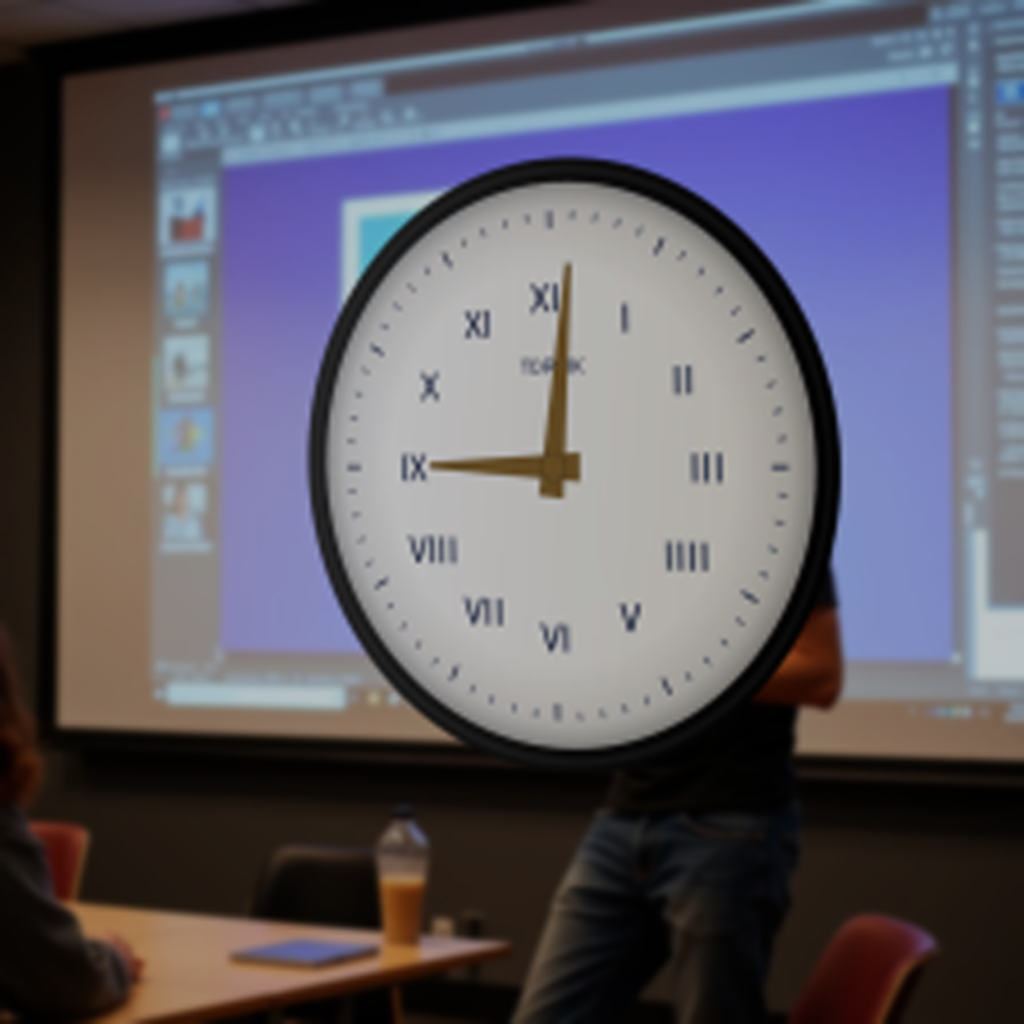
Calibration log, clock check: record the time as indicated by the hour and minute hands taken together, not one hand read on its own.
9:01
